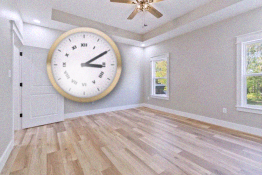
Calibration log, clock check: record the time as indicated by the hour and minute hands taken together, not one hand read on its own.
3:10
